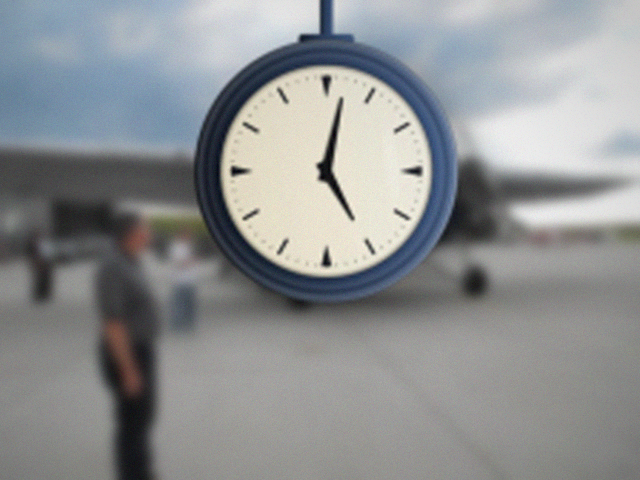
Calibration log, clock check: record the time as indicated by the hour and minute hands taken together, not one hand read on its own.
5:02
